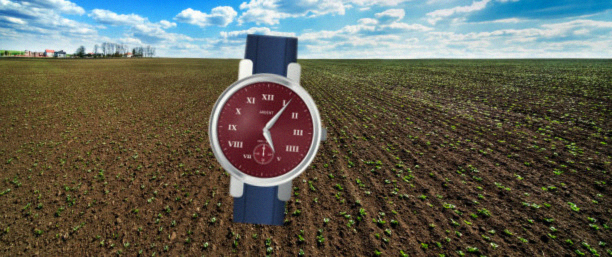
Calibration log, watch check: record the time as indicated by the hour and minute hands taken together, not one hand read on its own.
5:06
